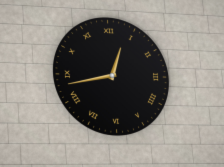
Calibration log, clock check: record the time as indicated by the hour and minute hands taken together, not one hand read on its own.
12:43
